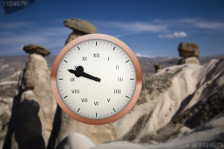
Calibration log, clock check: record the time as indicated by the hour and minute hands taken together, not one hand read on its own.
9:48
